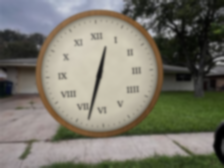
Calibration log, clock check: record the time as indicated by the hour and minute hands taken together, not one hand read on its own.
12:33
